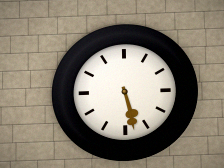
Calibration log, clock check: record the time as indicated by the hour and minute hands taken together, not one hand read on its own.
5:28
